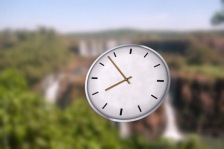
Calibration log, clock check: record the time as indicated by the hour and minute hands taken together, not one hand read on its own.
7:53
